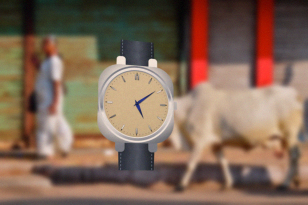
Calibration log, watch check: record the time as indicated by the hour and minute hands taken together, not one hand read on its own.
5:09
